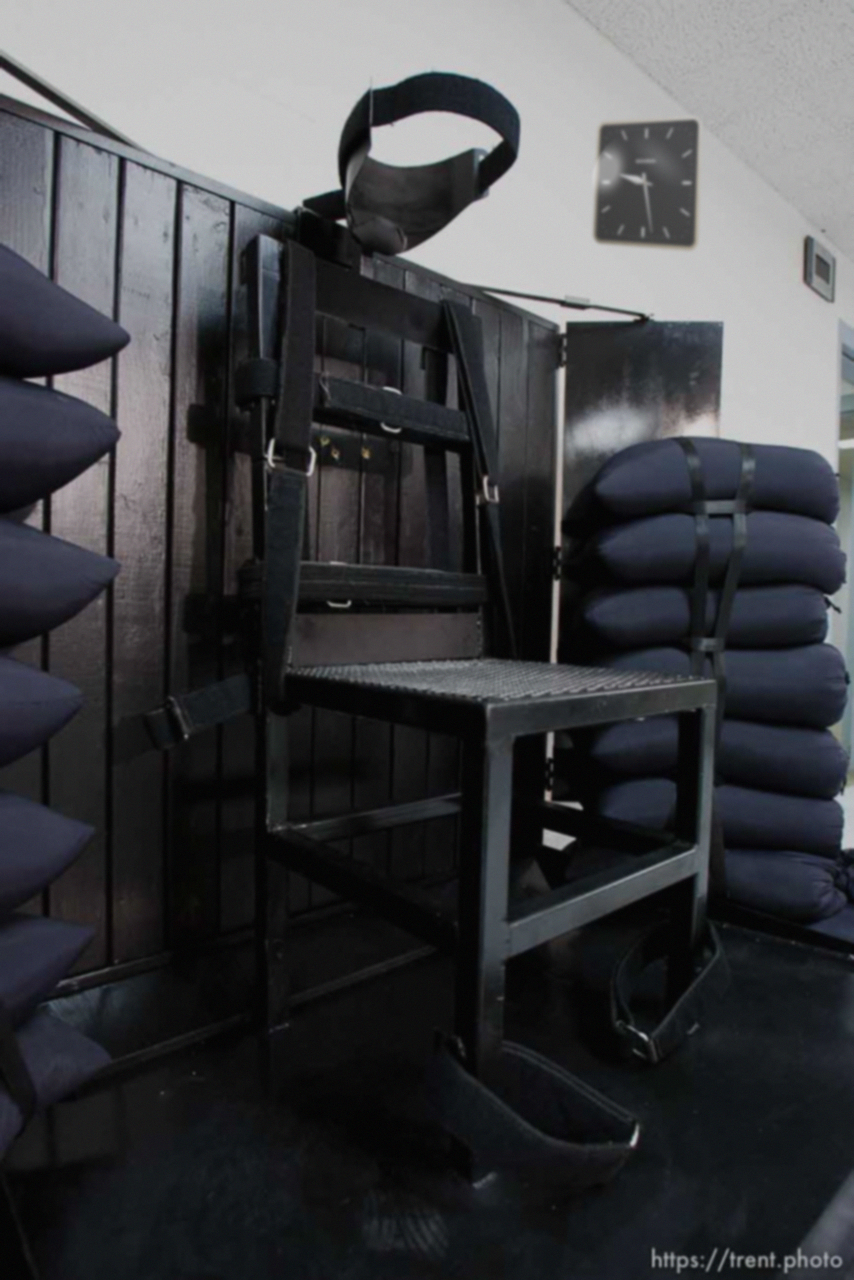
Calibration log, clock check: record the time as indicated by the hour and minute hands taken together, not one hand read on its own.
9:28
